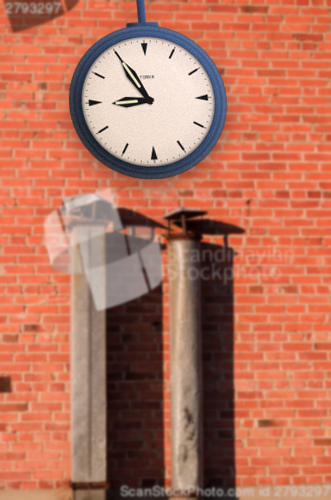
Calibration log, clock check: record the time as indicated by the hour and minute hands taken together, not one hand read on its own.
8:55
